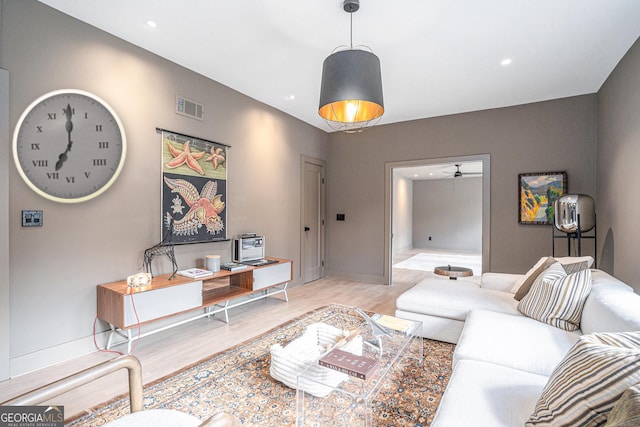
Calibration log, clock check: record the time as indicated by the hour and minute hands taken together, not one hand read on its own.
7:00
